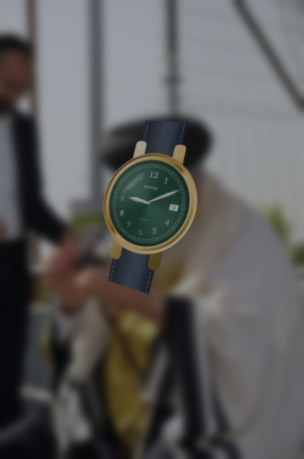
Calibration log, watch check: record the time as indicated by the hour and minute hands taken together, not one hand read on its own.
9:10
